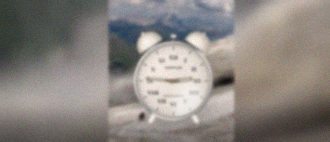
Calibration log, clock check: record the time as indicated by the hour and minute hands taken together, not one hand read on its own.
2:46
